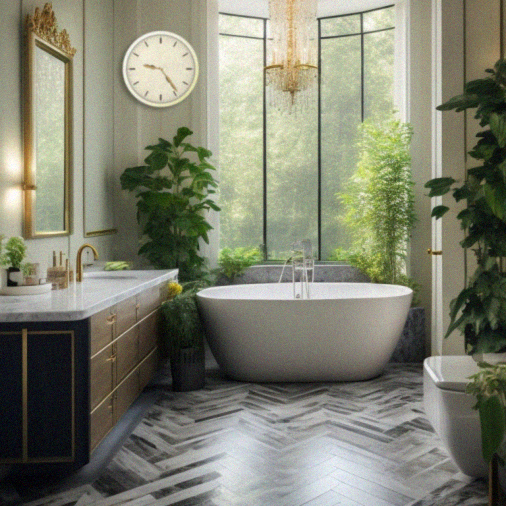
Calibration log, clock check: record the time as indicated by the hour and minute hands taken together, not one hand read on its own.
9:24
